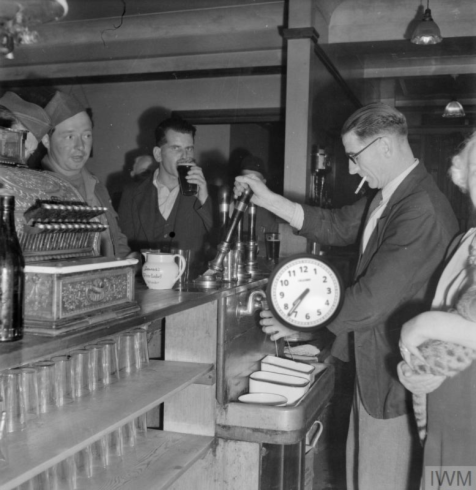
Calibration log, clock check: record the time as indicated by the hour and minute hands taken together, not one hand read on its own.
7:37
